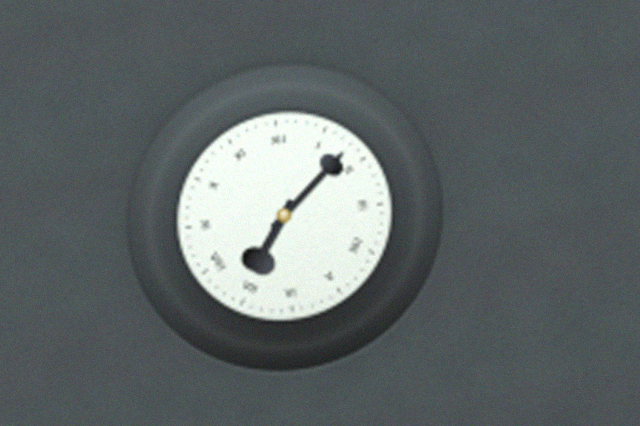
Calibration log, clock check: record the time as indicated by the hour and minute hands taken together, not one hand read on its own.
7:08
